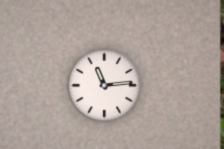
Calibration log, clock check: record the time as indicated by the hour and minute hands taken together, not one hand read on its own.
11:14
